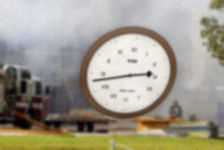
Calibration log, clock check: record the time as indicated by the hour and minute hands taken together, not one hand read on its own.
2:43
